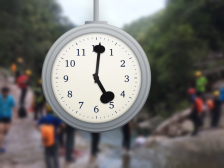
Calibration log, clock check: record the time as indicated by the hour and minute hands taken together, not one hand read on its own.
5:01
